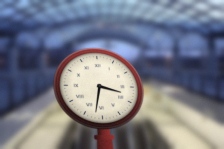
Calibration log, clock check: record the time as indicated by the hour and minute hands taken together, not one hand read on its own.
3:32
